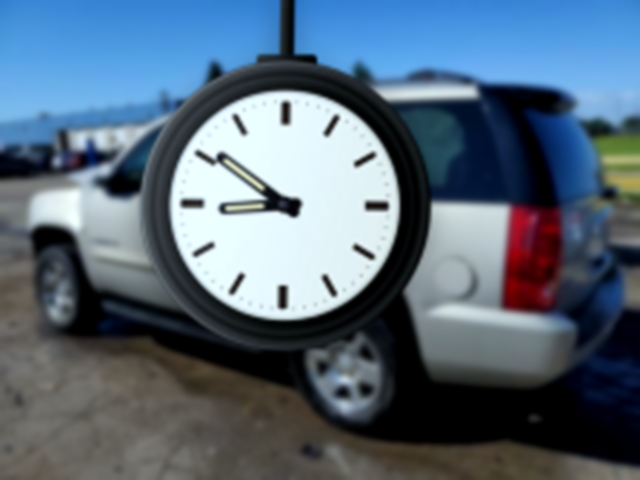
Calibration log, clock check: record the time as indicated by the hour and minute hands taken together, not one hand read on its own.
8:51
